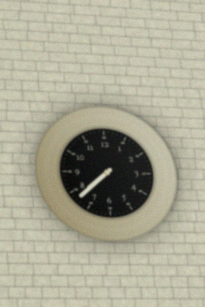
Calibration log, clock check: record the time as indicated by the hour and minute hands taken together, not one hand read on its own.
7:38
